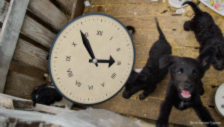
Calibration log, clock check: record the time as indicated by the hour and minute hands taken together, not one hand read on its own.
2:54
